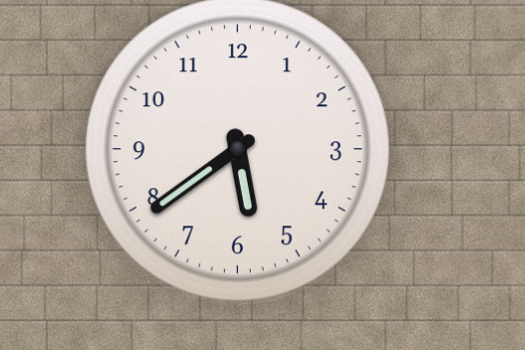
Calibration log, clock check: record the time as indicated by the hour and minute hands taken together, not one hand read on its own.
5:39
